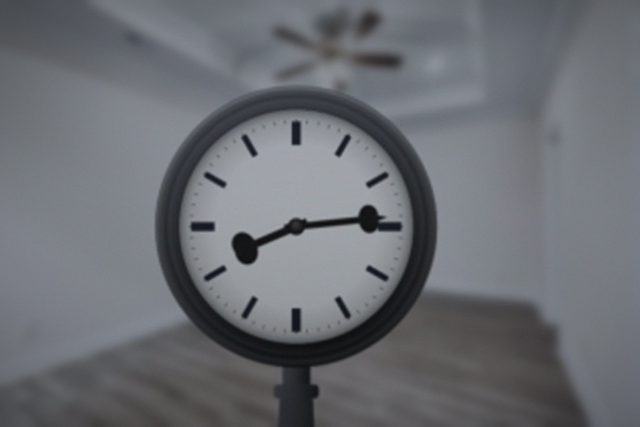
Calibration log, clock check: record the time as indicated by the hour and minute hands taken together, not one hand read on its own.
8:14
